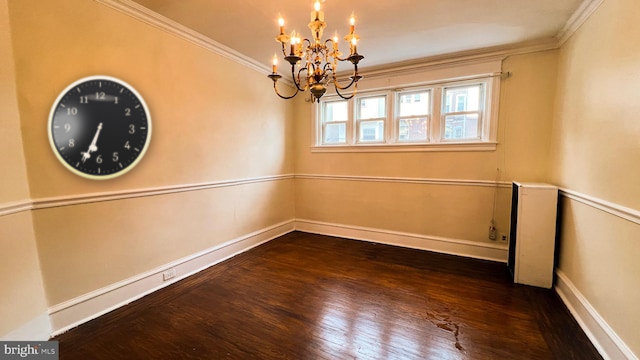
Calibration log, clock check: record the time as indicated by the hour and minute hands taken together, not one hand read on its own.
6:34
